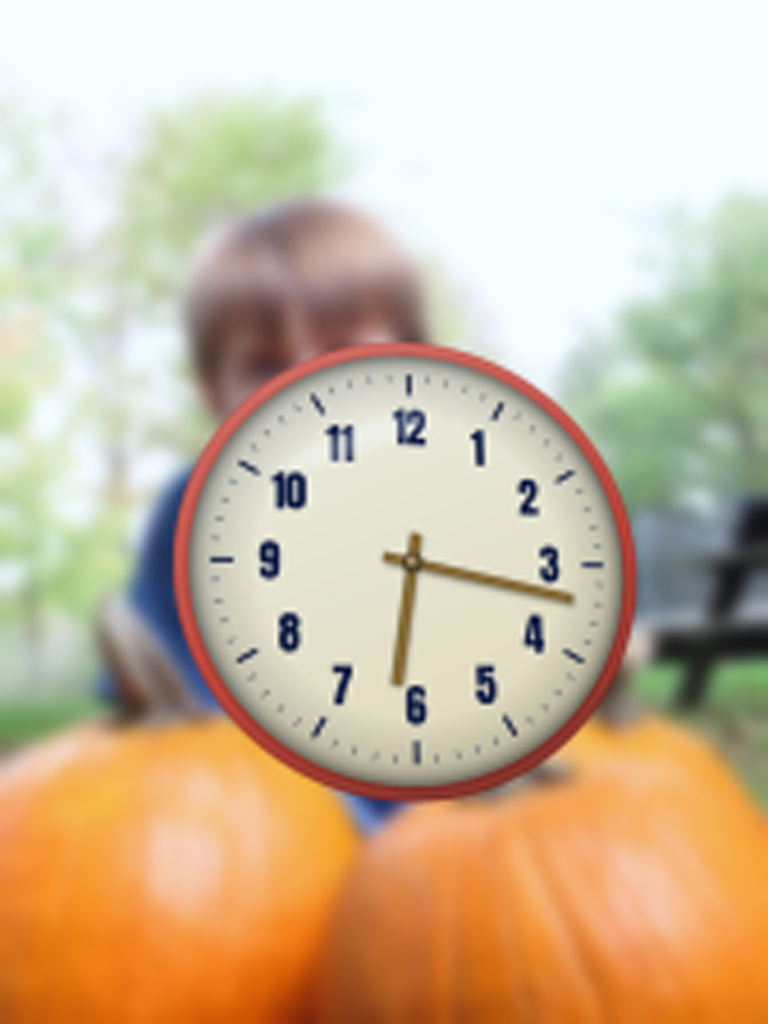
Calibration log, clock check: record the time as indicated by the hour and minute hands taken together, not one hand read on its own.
6:17
